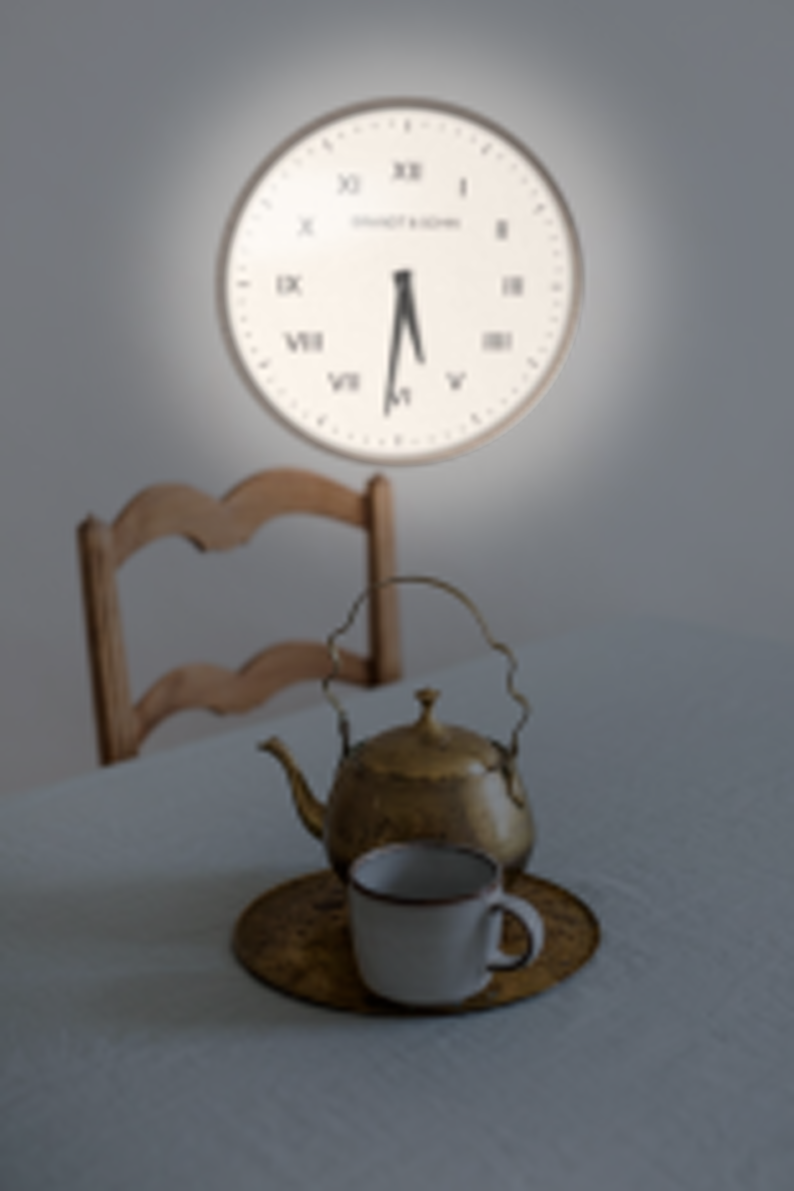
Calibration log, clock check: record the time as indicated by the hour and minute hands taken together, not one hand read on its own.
5:31
